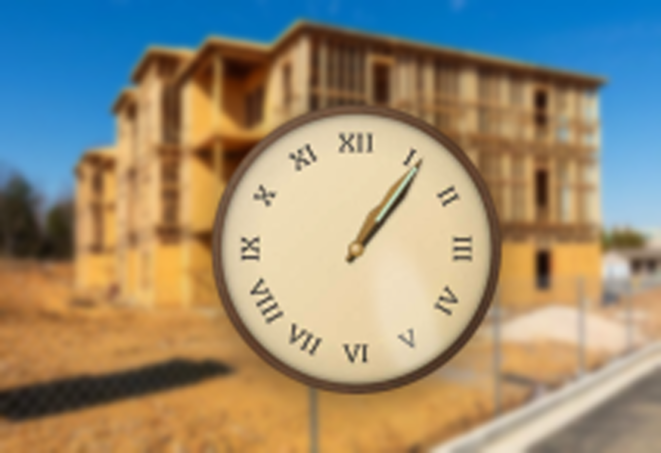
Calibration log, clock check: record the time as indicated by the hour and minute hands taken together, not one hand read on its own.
1:06
